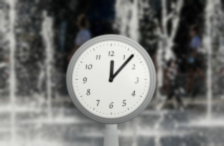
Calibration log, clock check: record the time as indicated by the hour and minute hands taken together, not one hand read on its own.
12:07
